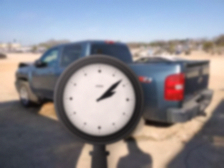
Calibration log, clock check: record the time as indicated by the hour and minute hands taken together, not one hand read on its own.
2:08
